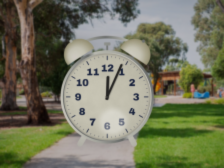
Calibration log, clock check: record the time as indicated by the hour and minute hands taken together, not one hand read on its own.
12:04
